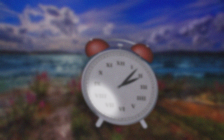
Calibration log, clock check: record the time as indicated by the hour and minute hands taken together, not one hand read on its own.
2:07
